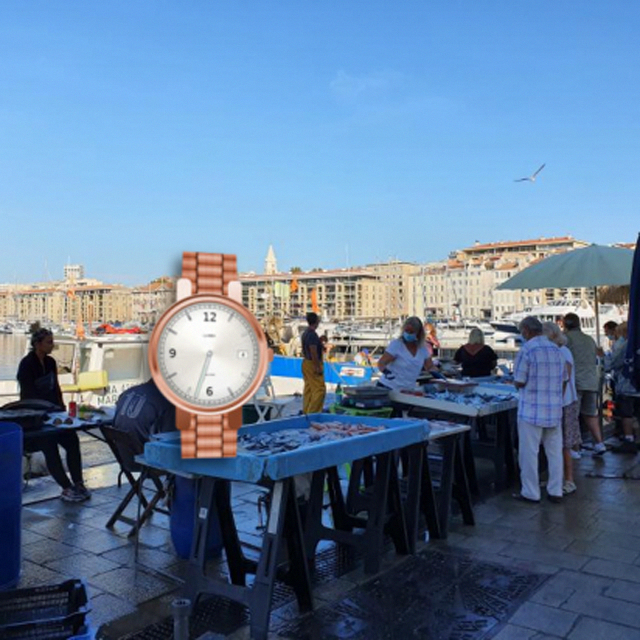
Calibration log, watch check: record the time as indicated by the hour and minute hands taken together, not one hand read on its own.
6:33
